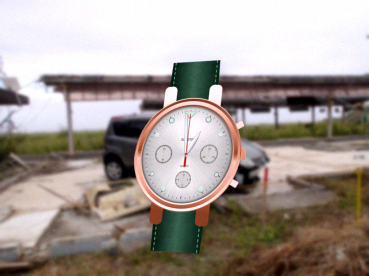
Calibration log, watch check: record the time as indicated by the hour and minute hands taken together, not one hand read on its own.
12:59
